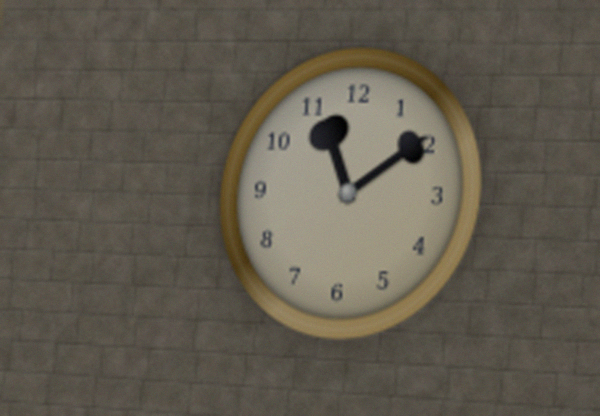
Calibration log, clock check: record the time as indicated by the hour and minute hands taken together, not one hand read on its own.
11:09
